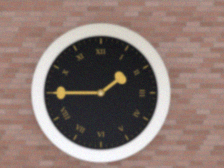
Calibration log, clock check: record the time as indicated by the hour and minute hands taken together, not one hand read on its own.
1:45
